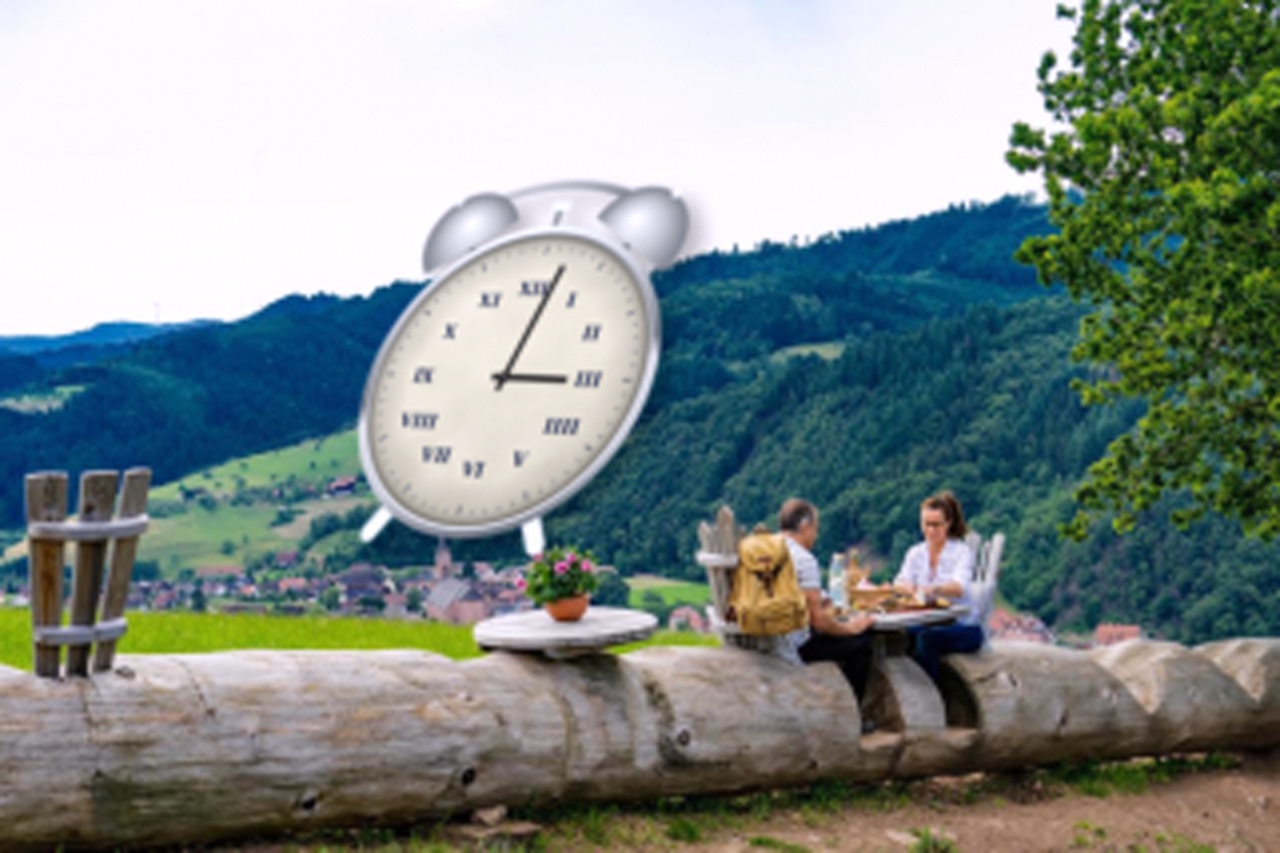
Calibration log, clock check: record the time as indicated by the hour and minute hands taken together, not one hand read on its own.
3:02
